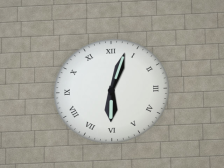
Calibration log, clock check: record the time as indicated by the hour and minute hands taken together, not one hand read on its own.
6:03
